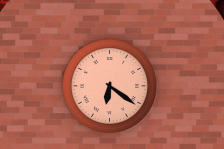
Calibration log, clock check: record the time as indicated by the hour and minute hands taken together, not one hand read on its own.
6:21
